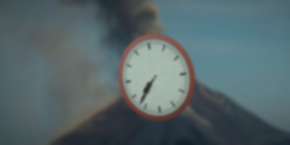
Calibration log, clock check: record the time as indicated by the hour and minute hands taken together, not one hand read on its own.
7:37
